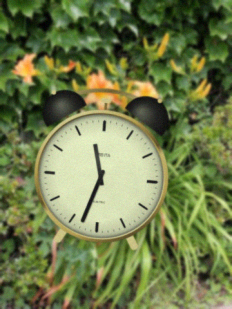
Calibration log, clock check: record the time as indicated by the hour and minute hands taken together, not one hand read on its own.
11:33
